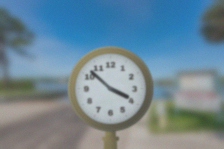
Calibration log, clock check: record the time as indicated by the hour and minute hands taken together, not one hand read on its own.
3:52
